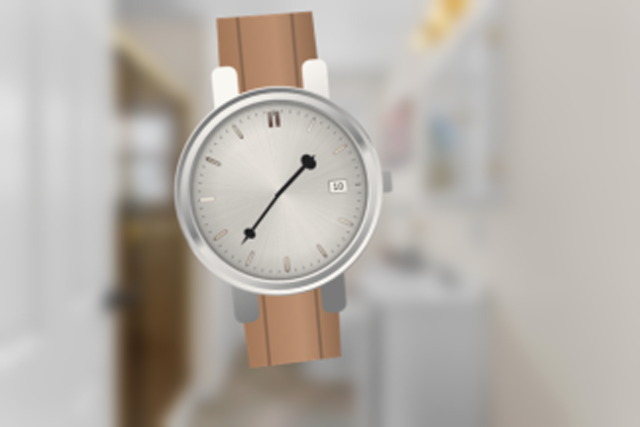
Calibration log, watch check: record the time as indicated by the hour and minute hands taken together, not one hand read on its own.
1:37
